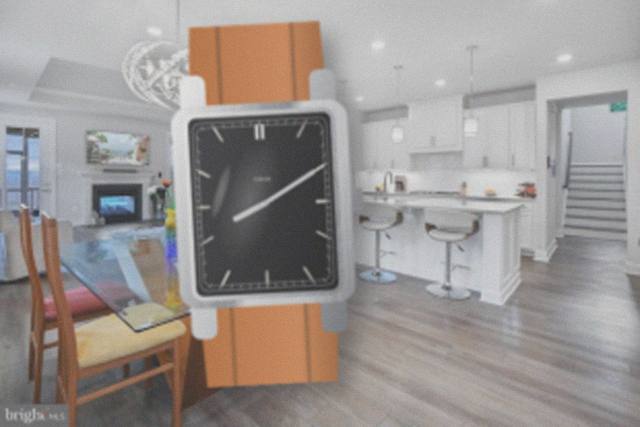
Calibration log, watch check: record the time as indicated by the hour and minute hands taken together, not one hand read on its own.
8:10
